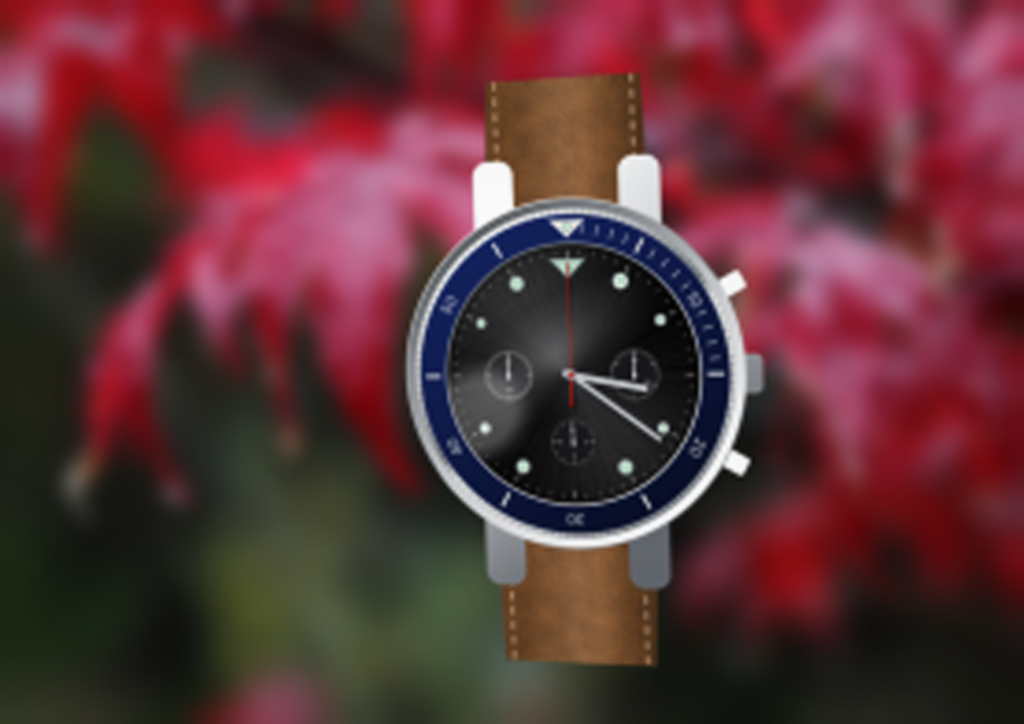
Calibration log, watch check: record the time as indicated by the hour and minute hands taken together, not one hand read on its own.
3:21
